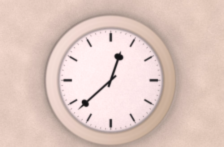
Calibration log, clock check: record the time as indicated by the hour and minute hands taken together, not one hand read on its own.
12:38
